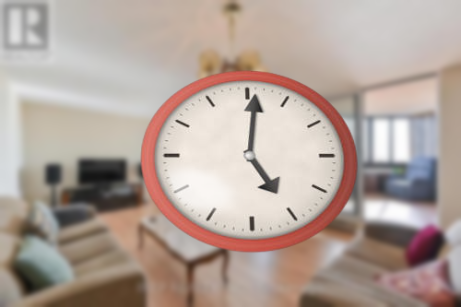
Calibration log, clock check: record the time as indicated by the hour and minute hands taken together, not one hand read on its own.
5:01
